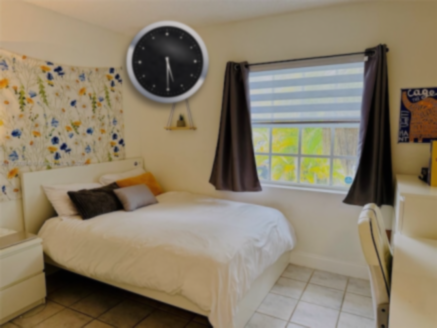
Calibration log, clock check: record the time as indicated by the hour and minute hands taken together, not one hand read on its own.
5:30
